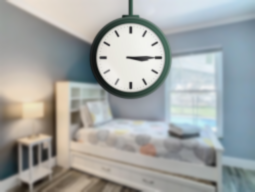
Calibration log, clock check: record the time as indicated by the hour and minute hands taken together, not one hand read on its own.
3:15
